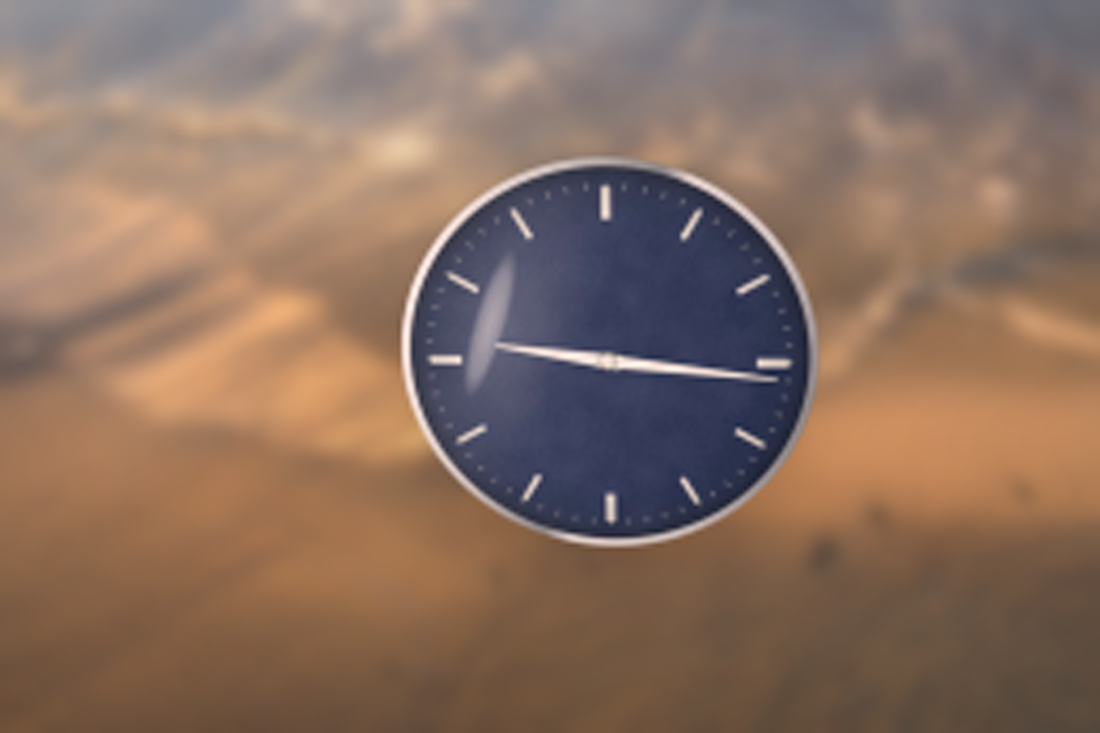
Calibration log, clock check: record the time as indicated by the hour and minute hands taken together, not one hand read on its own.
9:16
